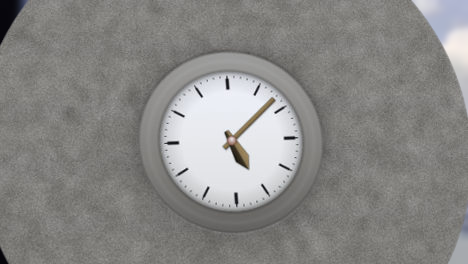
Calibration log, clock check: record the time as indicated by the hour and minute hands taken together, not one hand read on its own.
5:08
